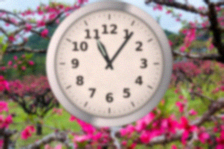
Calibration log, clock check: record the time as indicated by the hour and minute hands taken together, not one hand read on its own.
11:06
